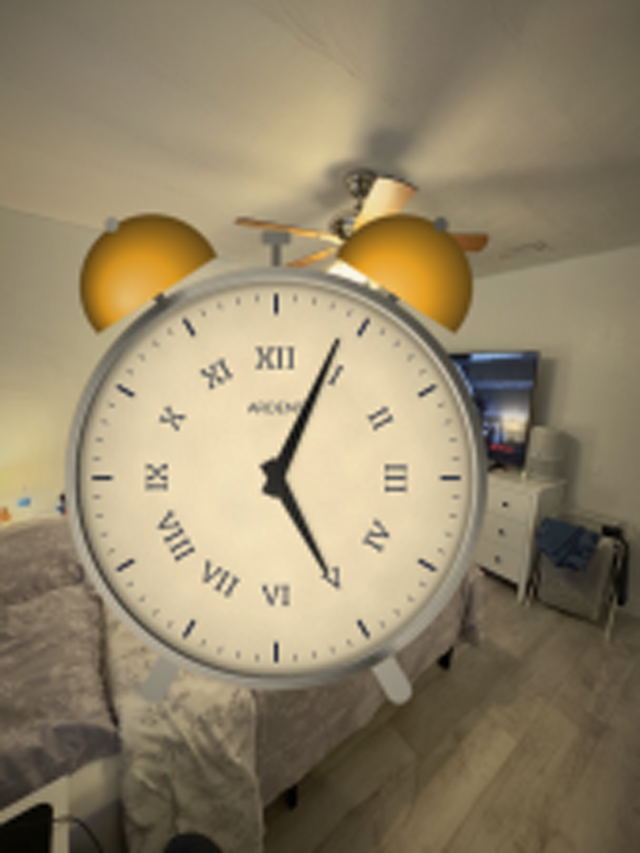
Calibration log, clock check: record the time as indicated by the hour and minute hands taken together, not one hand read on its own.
5:04
